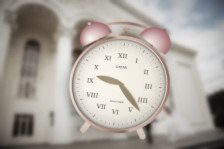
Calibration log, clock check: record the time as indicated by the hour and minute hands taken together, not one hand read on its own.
9:23
